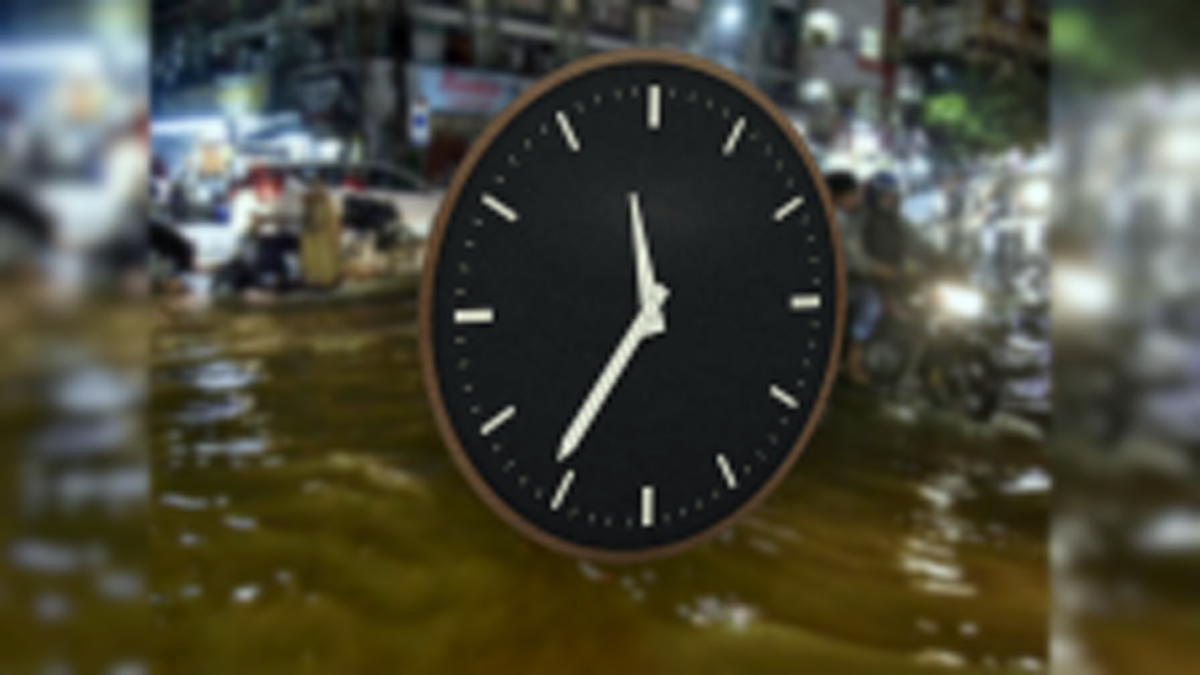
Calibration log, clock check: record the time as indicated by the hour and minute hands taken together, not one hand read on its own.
11:36
